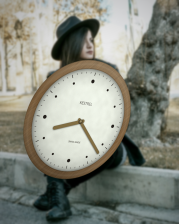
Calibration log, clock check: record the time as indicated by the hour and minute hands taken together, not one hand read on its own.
8:22
